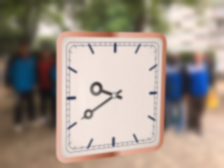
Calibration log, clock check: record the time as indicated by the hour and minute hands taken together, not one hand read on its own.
9:40
